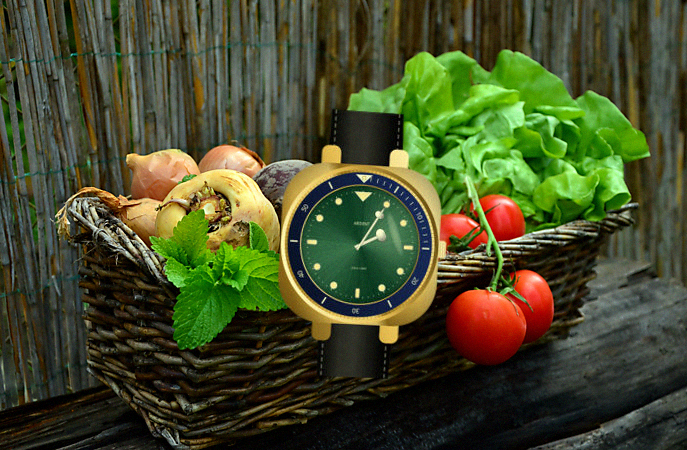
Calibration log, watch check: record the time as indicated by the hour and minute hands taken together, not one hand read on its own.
2:05
